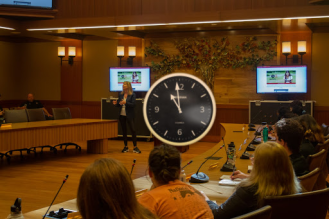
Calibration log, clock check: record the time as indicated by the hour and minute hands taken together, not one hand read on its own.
10:59
